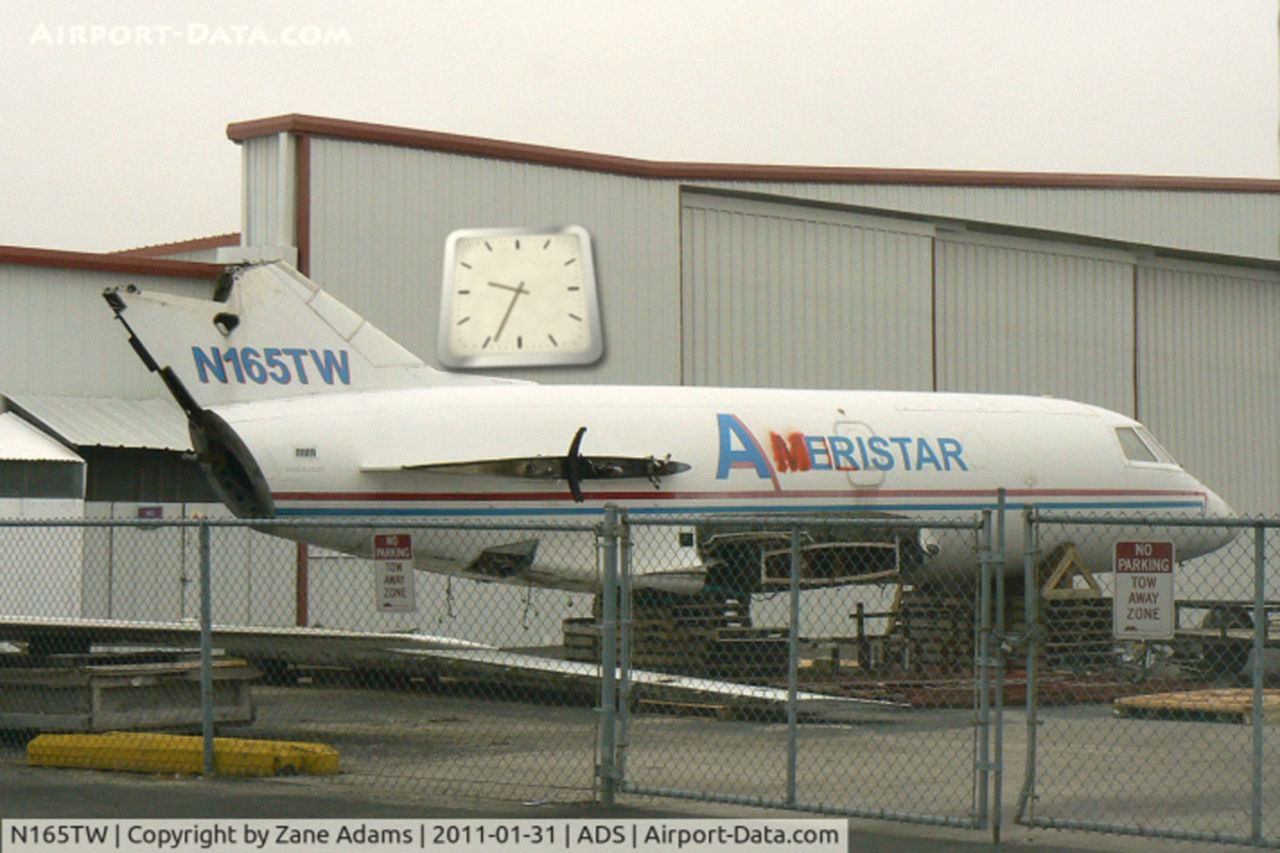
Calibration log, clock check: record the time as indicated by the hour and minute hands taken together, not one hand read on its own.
9:34
